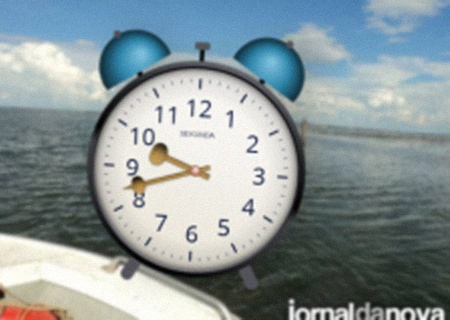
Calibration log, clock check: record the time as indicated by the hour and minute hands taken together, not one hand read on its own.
9:42
